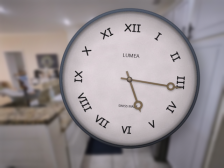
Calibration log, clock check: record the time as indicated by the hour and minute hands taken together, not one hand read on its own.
5:16
